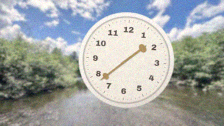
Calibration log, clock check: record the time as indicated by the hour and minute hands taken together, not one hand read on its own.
1:38
